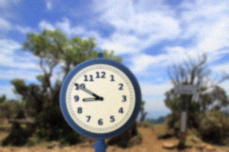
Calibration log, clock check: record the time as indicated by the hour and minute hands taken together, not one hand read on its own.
8:50
